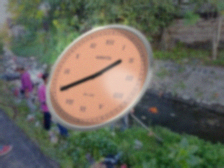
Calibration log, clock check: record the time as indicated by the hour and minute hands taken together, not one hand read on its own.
1:40
